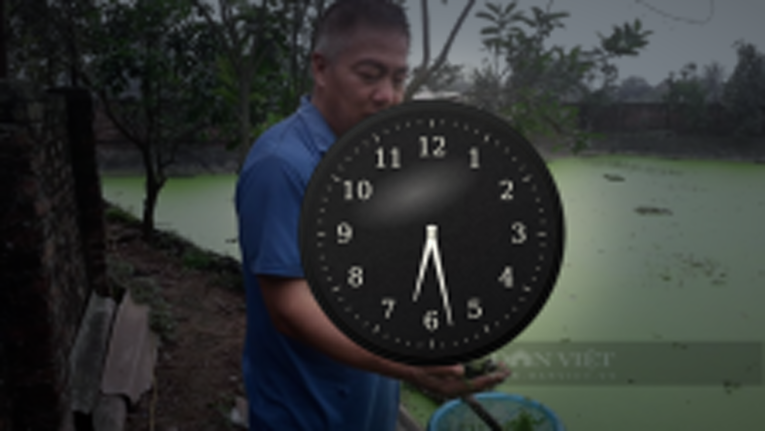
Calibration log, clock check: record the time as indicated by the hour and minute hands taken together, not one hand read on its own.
6:28
